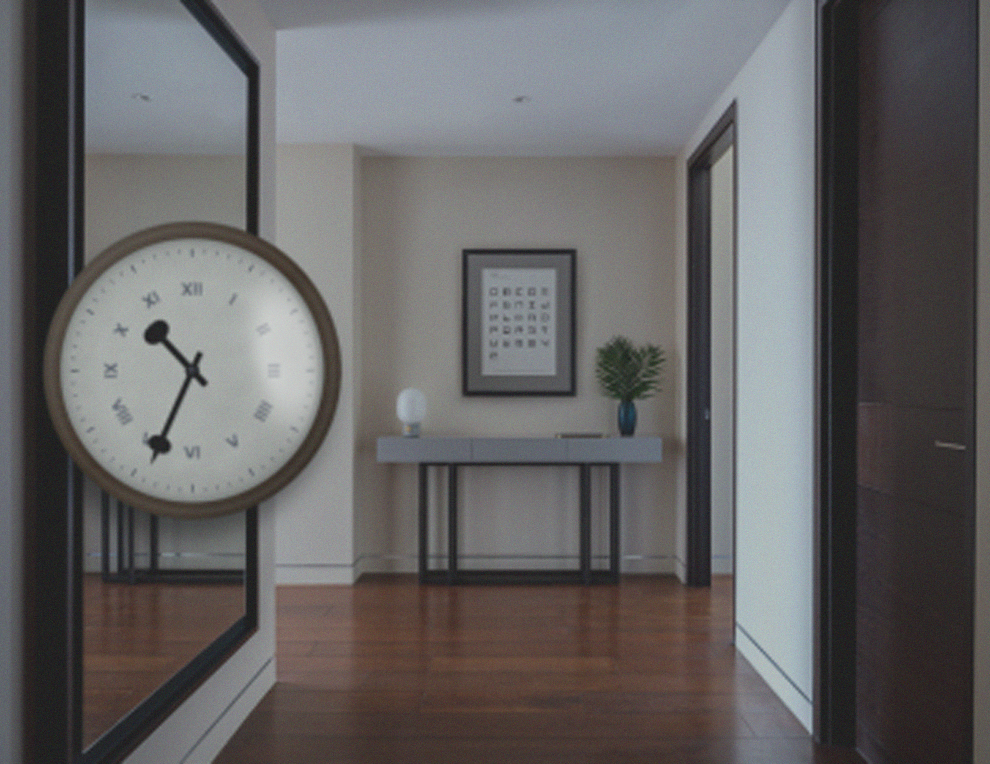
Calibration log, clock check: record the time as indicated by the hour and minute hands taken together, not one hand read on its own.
10:34
